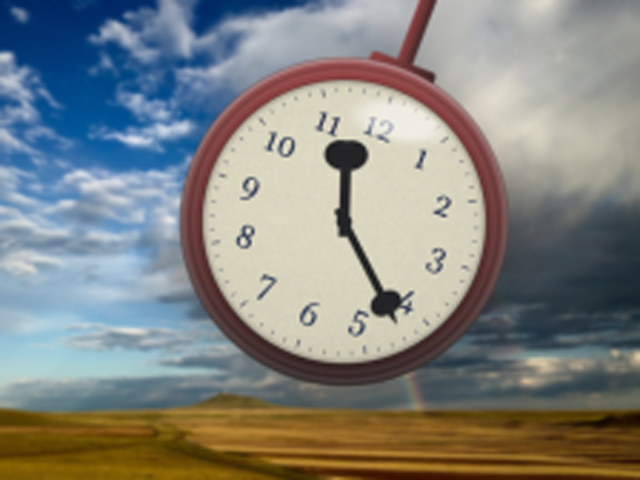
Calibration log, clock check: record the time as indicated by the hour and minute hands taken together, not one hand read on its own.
11:22
